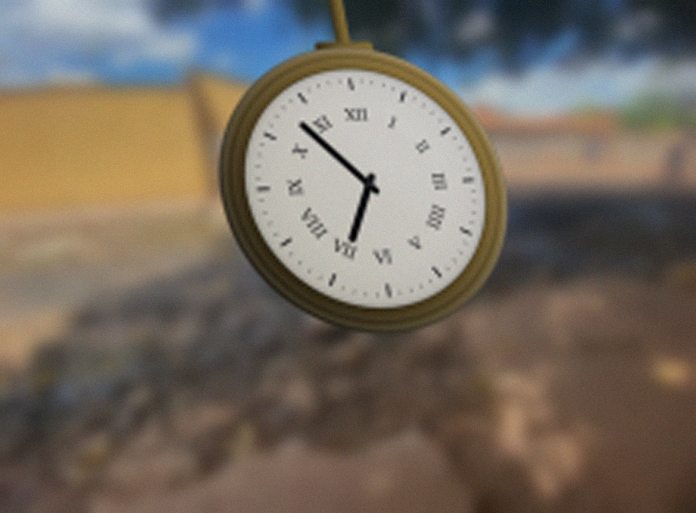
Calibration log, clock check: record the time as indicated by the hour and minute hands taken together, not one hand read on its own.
6:53
